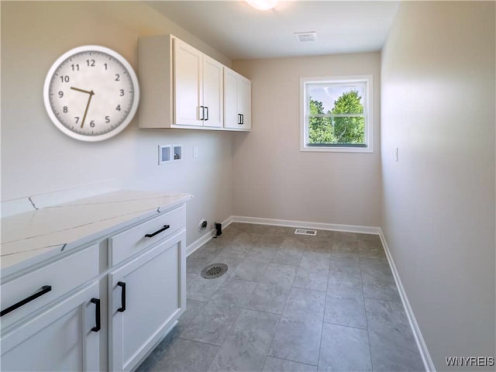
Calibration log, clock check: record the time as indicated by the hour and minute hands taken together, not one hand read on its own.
9:33
